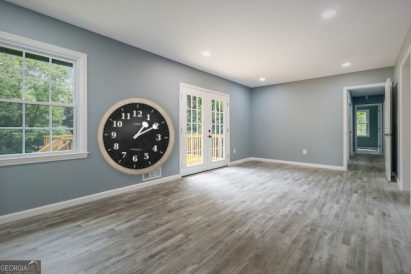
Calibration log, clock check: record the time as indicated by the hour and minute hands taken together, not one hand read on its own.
1:10
